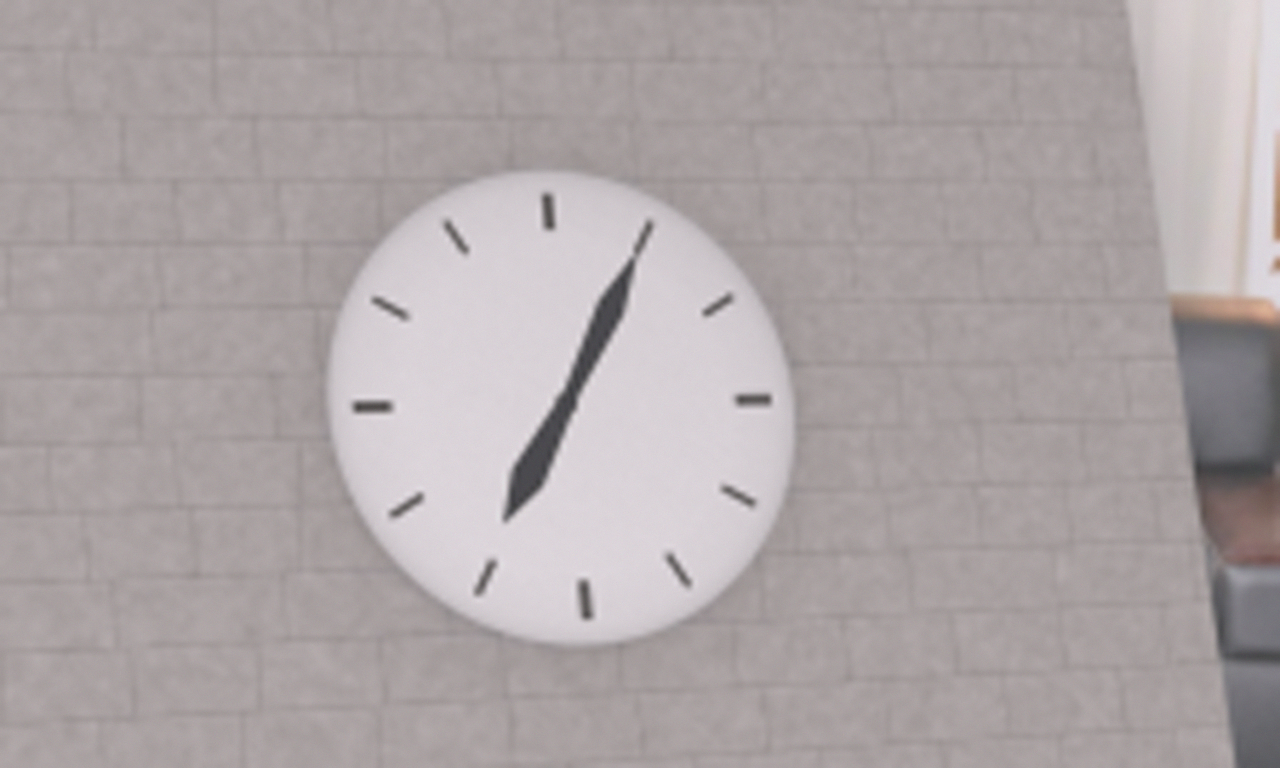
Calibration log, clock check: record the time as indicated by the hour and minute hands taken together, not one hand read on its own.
7:05
